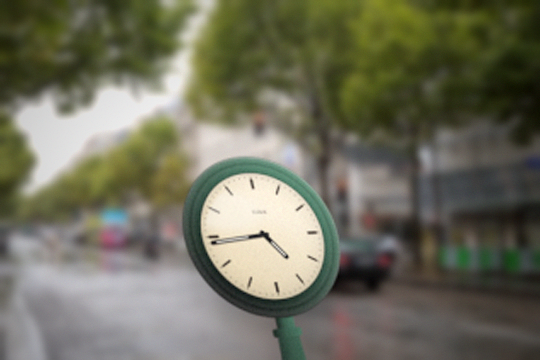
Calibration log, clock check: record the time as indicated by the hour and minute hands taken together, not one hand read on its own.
4:44
